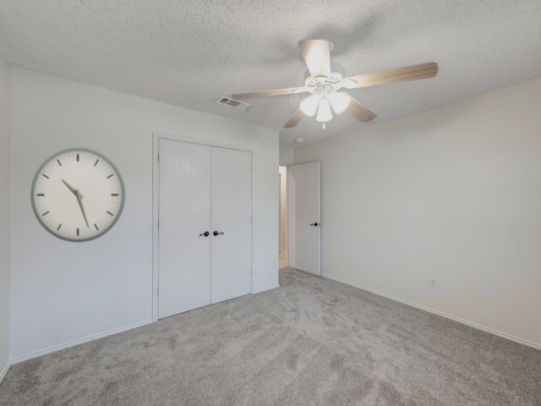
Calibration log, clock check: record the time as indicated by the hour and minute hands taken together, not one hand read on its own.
10:27
